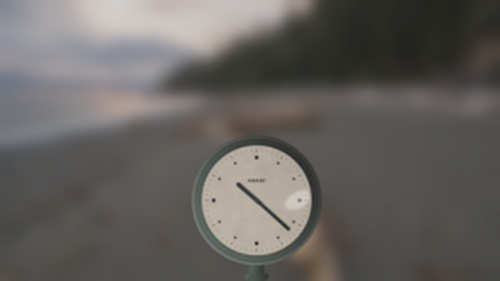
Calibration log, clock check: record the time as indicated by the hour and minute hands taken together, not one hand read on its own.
10:22
